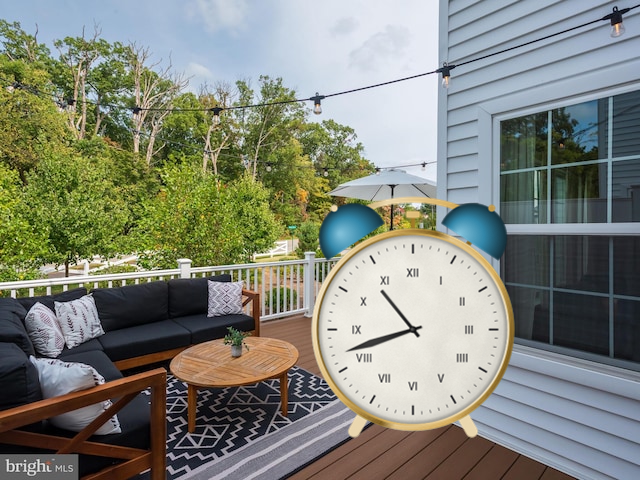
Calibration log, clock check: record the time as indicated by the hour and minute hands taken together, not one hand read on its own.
10:42
